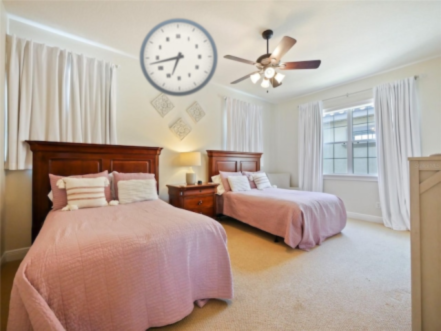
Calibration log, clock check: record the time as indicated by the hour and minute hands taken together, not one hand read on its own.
6:43
